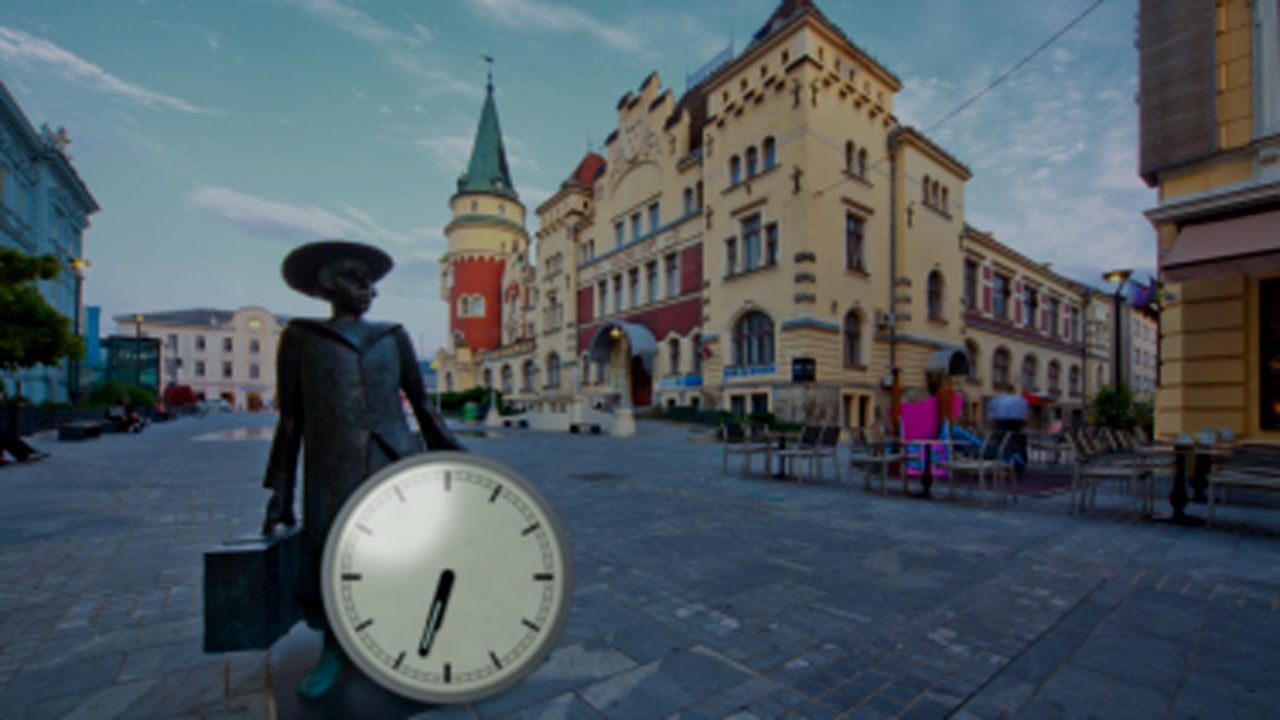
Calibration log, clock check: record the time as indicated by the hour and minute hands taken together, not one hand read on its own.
6:33
